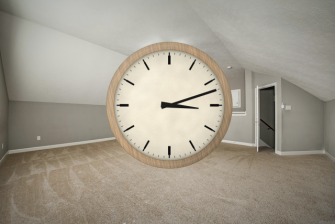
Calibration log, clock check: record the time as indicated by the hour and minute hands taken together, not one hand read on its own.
3:12
